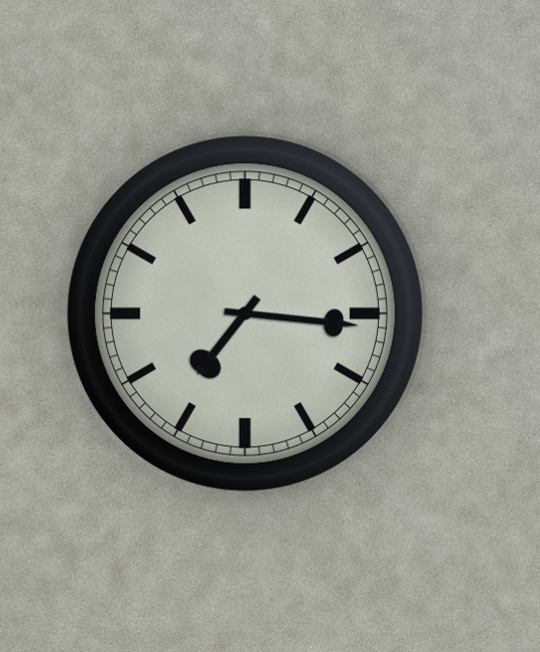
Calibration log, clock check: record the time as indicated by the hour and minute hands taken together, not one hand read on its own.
7:16
